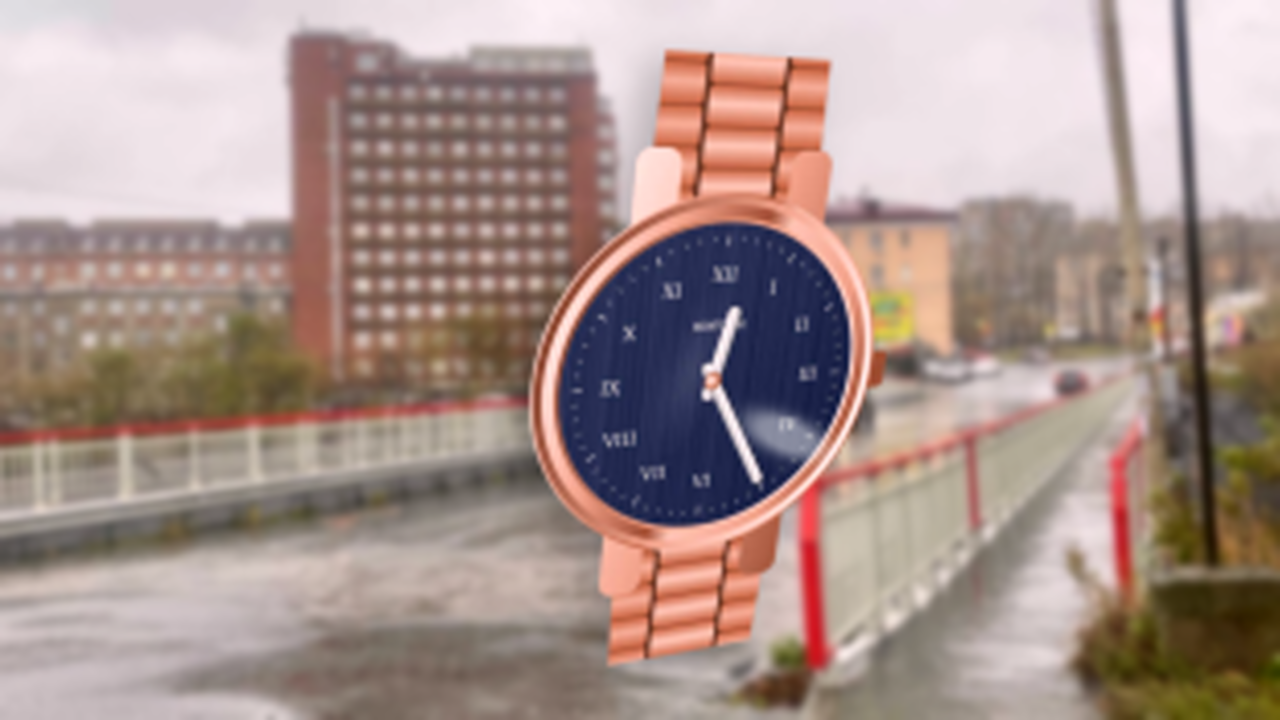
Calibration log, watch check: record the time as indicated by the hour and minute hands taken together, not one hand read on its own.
12:25
